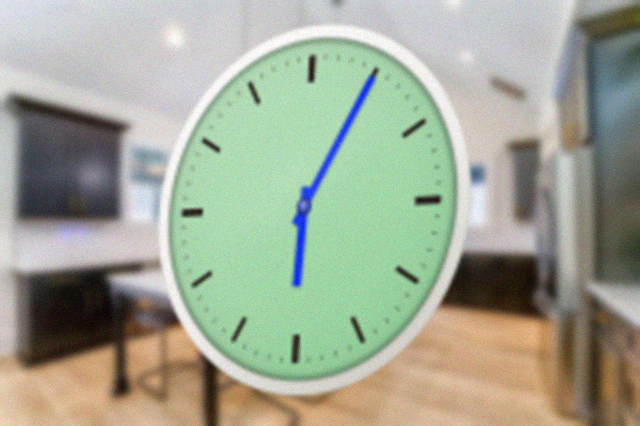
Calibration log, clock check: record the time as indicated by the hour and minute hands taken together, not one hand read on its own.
6:05
